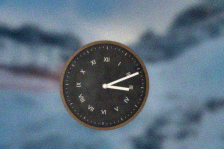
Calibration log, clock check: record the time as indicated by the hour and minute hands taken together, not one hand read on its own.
3:11
